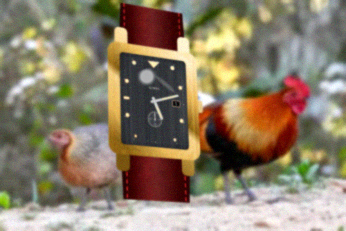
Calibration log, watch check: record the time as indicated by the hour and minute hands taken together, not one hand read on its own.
5:12
